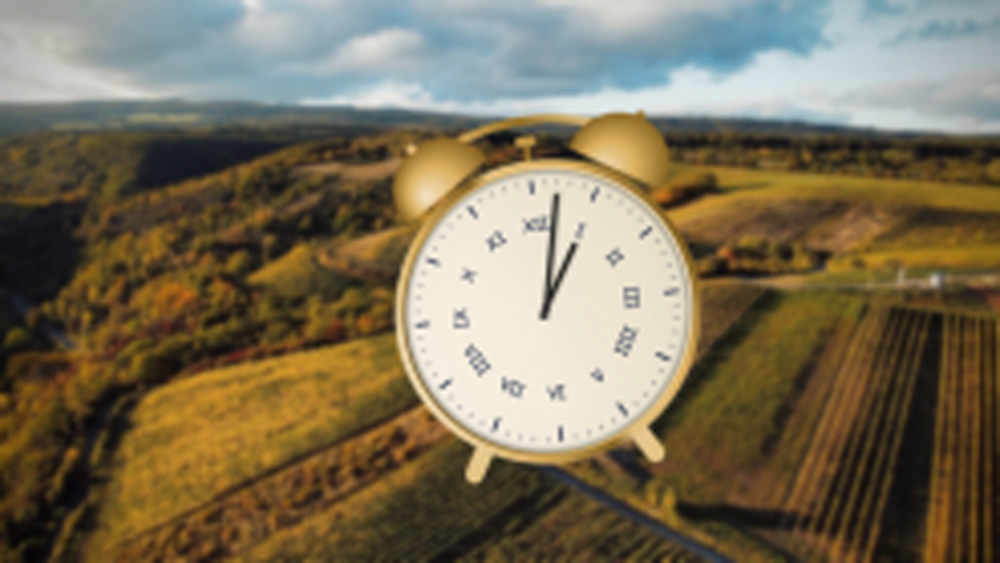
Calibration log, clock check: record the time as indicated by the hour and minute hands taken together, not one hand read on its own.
1:02
